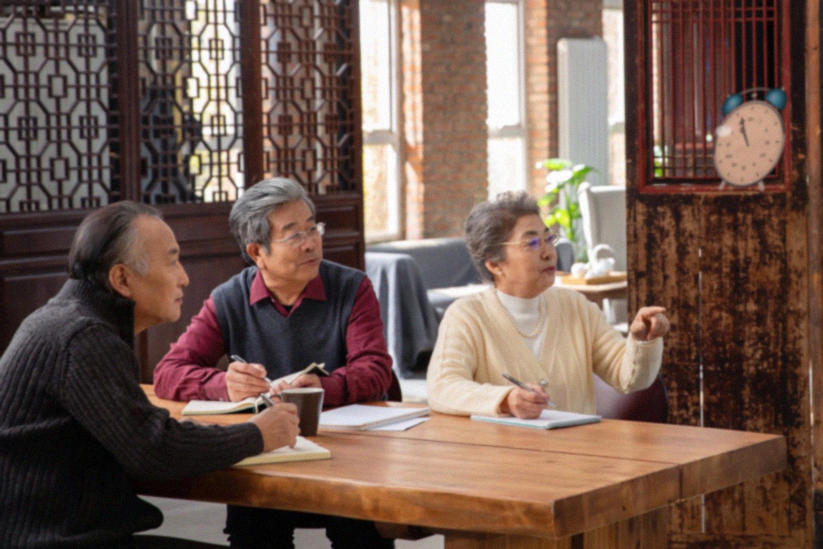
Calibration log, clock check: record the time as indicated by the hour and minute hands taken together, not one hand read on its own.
10:56
